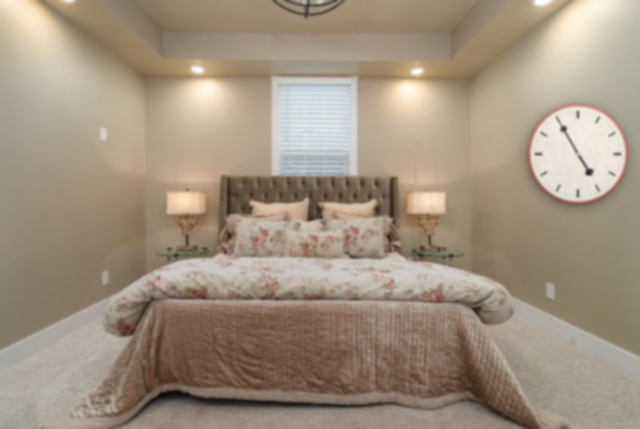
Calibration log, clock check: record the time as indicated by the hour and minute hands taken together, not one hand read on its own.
4:55
